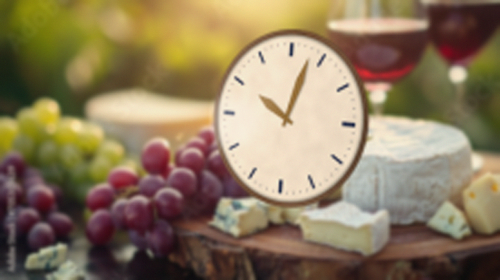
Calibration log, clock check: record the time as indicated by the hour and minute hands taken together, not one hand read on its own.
10:03
